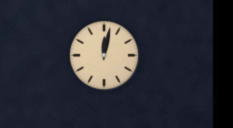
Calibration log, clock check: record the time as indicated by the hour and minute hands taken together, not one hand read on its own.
12:02
